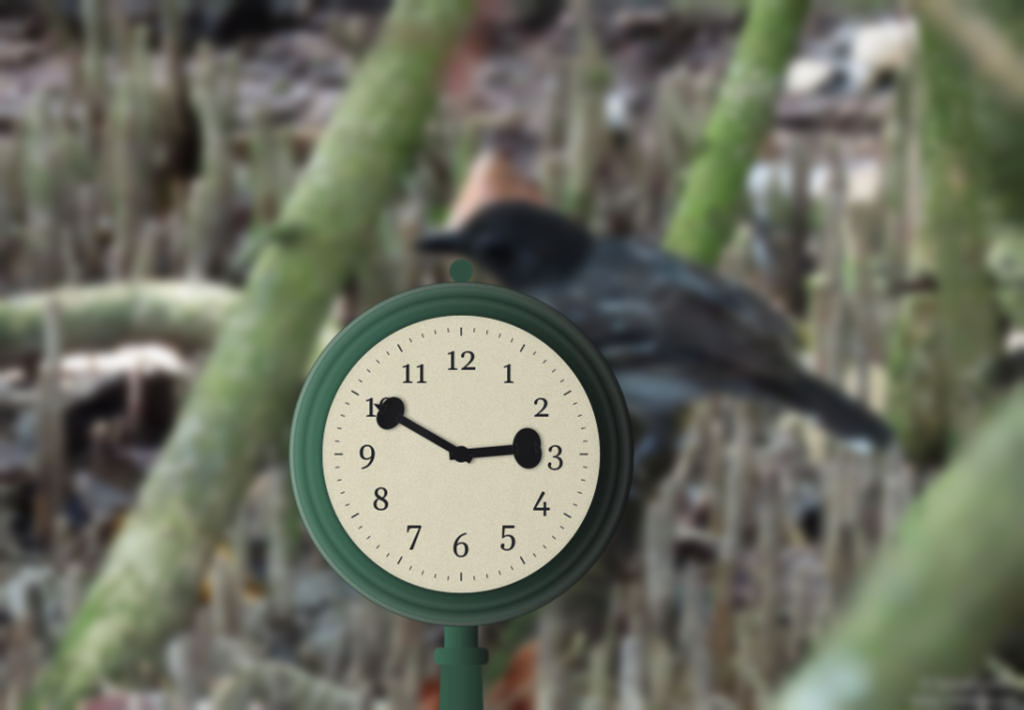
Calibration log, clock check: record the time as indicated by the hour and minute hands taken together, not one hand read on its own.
2:50
